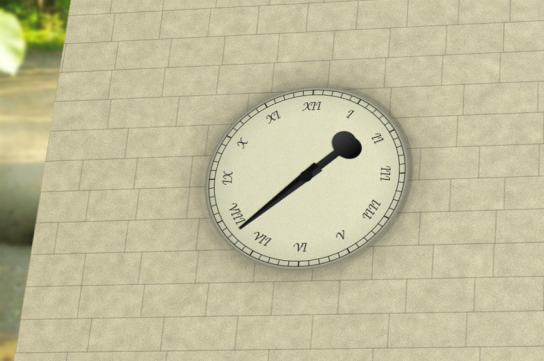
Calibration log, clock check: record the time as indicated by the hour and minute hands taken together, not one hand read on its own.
1:38
